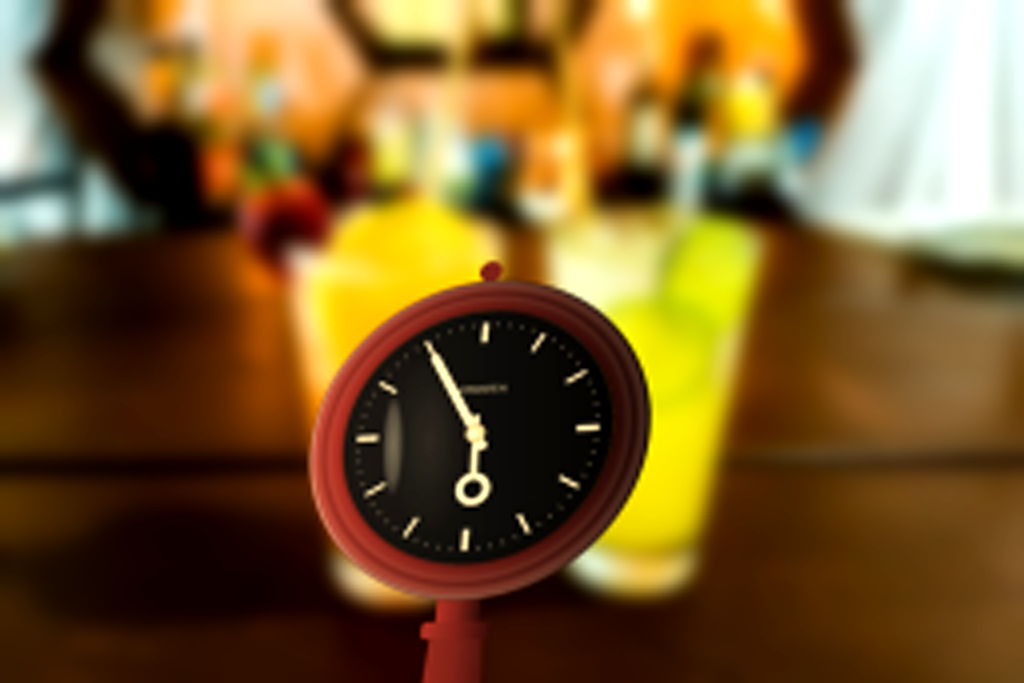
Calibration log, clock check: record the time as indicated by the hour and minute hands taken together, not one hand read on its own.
5:55
